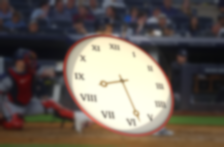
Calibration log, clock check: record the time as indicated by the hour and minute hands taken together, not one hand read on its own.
8:28
